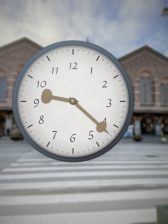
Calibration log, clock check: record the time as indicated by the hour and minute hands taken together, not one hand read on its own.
9:22
